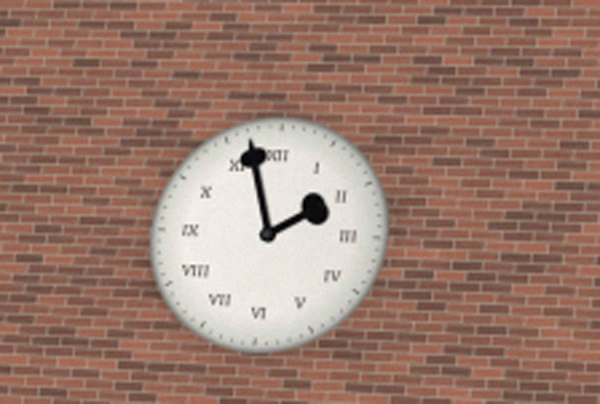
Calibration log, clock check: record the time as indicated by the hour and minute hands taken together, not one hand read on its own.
1:57
